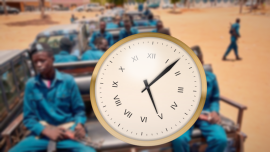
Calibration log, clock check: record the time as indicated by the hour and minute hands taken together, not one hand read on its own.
5:07
